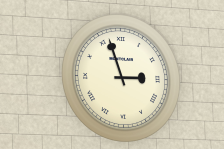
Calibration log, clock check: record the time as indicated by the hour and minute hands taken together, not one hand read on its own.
2:57
